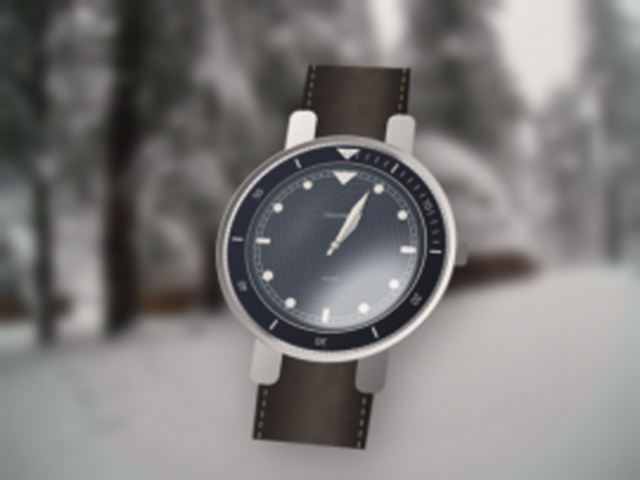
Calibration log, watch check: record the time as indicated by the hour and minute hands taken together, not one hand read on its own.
1:04
